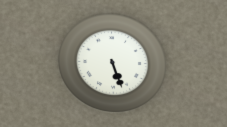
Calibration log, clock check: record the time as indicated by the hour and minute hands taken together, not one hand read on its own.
5:27
